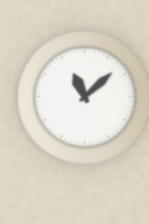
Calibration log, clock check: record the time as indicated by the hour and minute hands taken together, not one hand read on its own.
11:08
